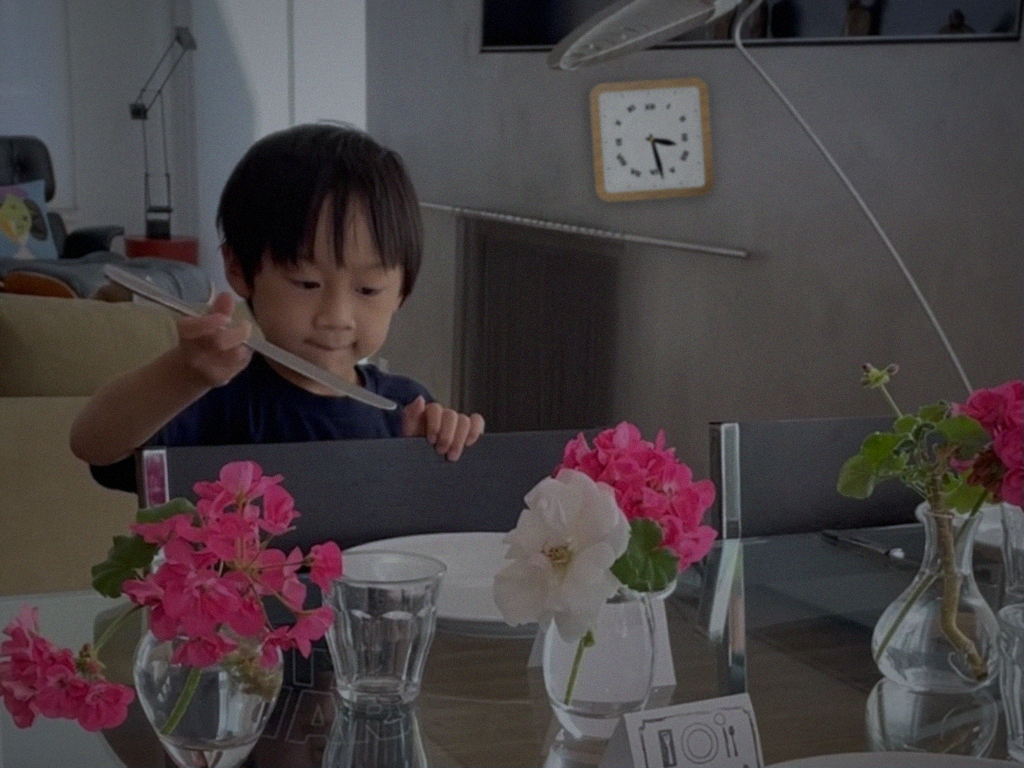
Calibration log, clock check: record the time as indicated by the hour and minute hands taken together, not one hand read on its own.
3:28
